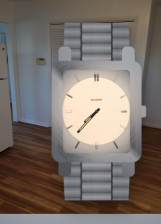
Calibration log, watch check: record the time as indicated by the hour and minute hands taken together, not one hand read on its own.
7:37
